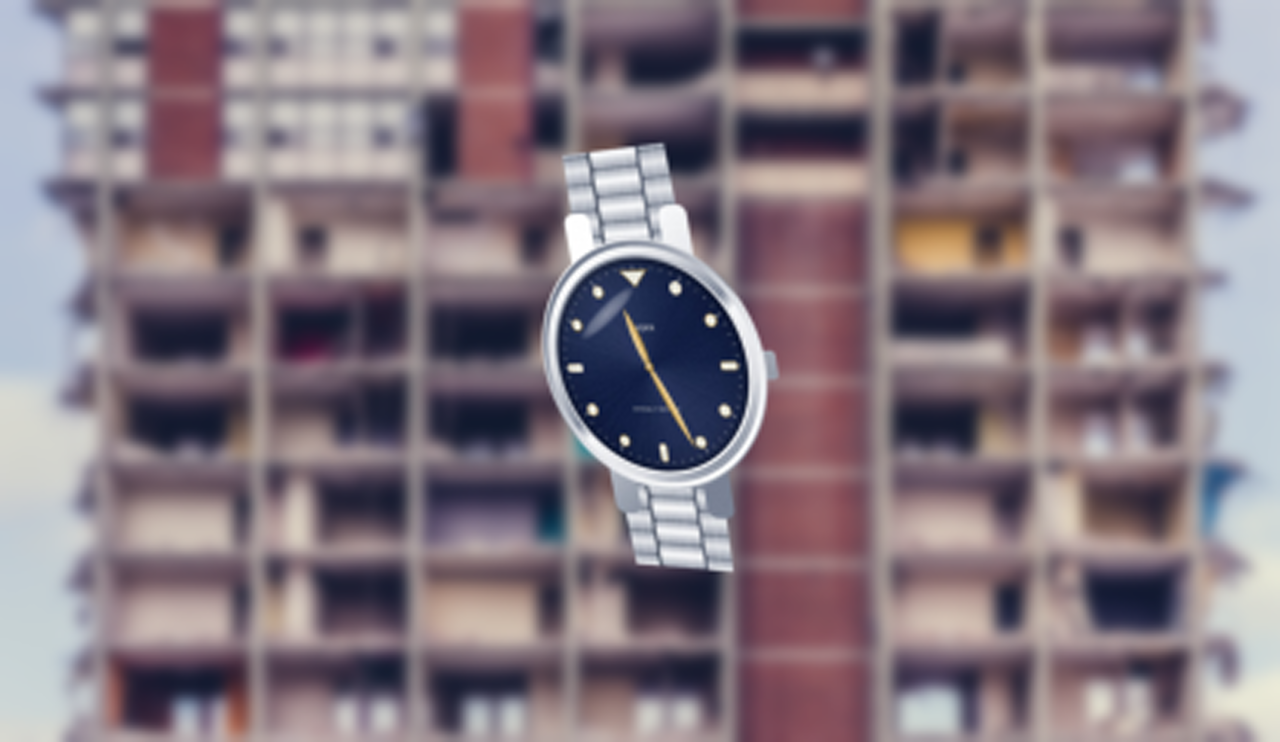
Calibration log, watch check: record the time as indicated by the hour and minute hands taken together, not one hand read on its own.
11:26
